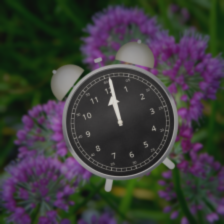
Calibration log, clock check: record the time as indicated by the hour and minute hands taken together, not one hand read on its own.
12:01
